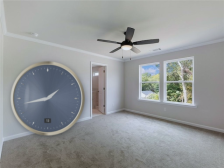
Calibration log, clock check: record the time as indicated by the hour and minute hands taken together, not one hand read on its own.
1:43
